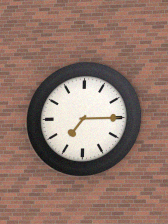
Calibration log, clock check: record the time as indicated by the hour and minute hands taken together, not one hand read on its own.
7:15
